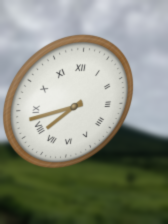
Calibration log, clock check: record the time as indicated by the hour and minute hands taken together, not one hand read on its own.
7:43
